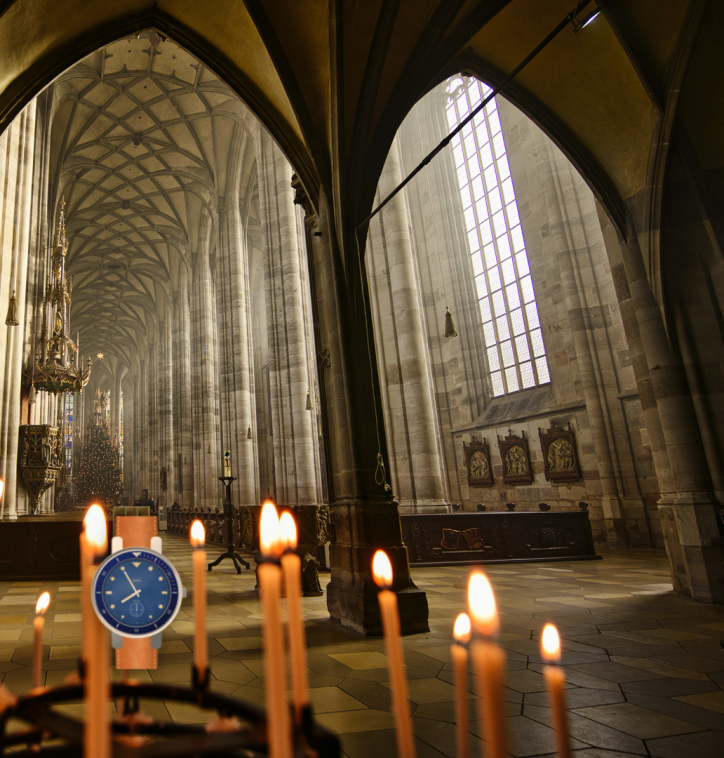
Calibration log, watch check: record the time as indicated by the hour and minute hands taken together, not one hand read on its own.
7:55
